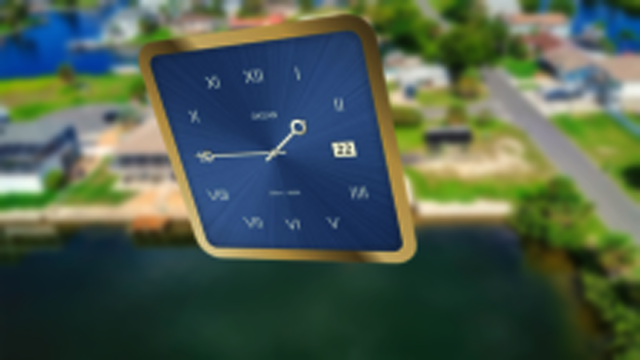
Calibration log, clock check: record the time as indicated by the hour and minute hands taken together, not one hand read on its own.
1:45
